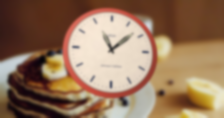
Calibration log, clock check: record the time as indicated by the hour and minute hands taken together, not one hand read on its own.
11:08
